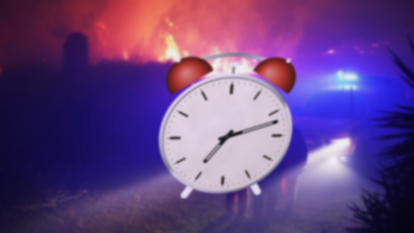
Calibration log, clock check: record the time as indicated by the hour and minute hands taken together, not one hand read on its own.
7:12
